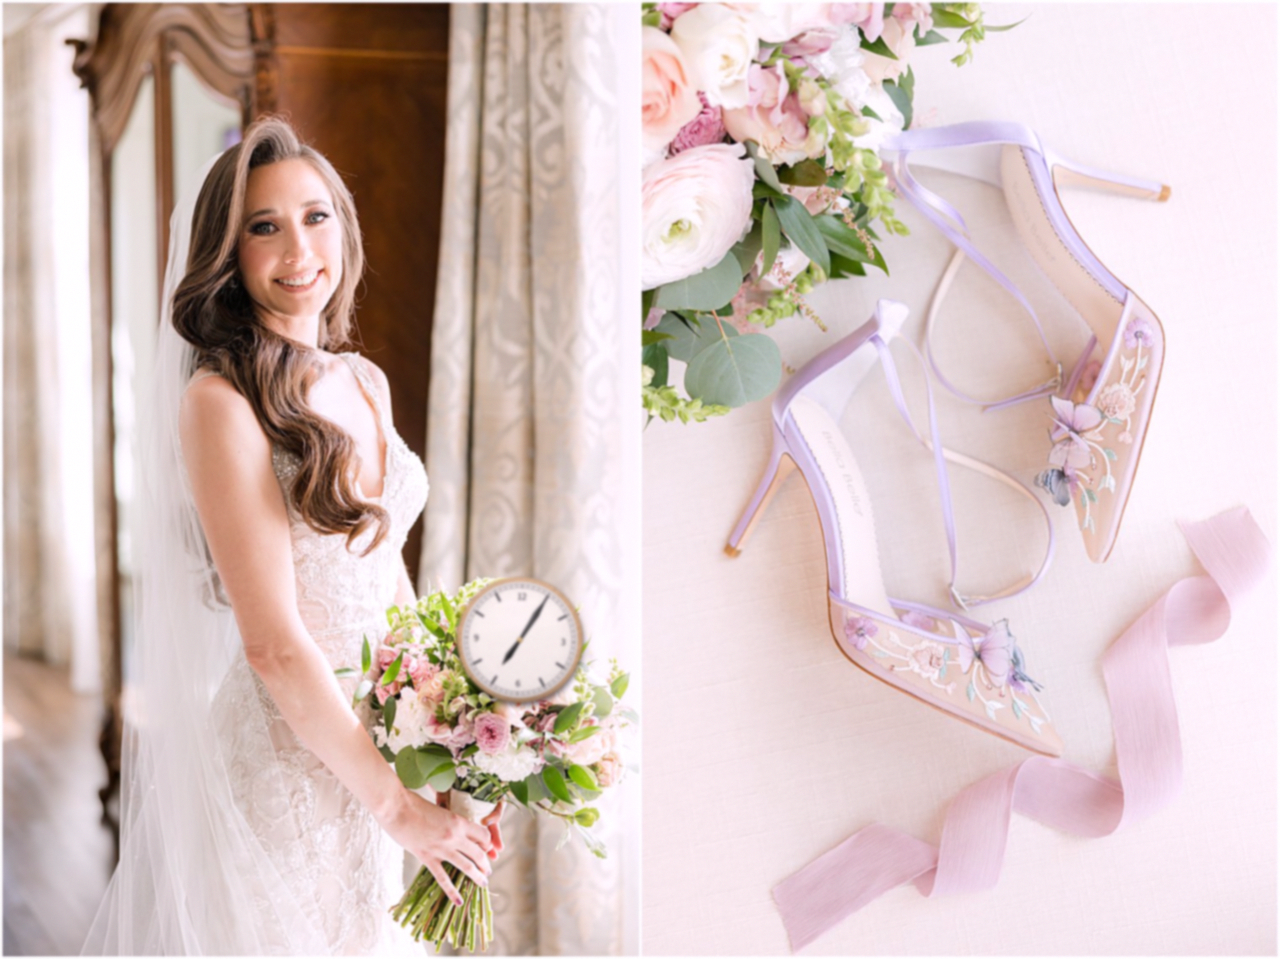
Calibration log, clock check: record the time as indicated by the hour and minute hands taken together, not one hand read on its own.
7:05
